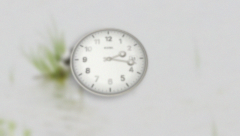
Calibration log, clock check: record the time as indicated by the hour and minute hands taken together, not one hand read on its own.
2:17
